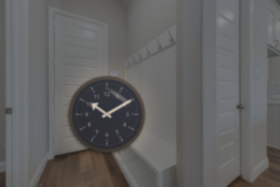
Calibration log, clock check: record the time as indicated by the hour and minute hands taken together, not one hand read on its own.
10:10
